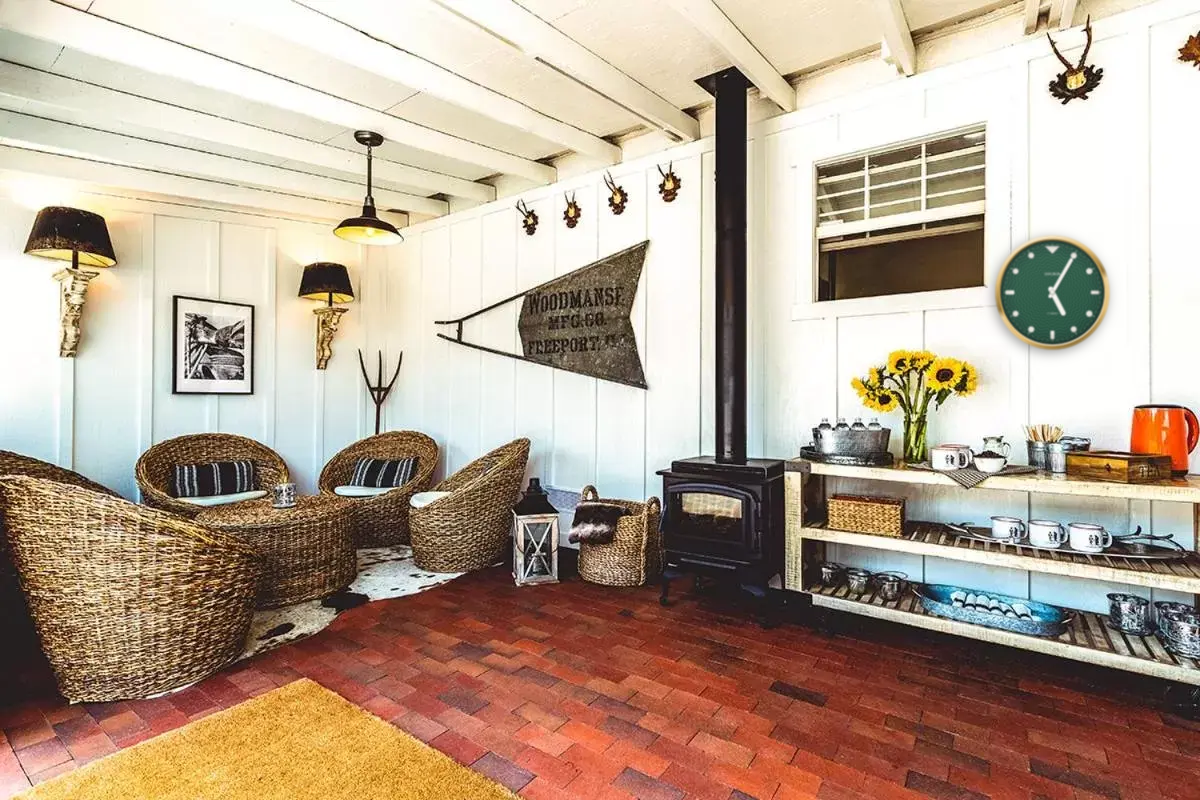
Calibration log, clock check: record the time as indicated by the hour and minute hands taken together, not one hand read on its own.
5:05
